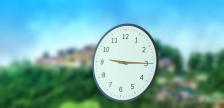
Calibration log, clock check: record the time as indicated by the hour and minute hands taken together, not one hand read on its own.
9:15
